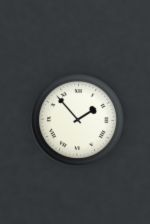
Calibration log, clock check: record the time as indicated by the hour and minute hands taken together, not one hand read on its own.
1:53
